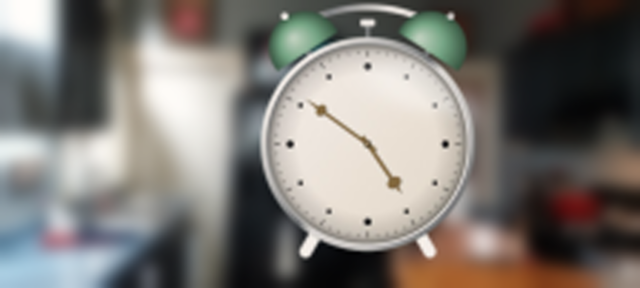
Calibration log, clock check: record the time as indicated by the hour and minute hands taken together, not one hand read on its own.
4:51
